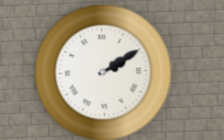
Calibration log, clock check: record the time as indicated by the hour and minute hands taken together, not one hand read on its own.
2:10
